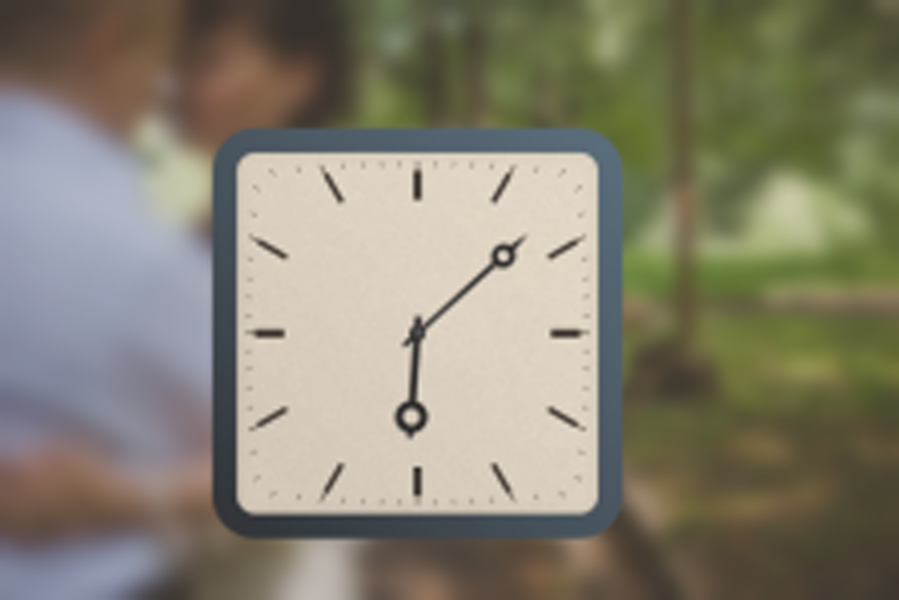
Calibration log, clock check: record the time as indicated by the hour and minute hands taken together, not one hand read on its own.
6:08
